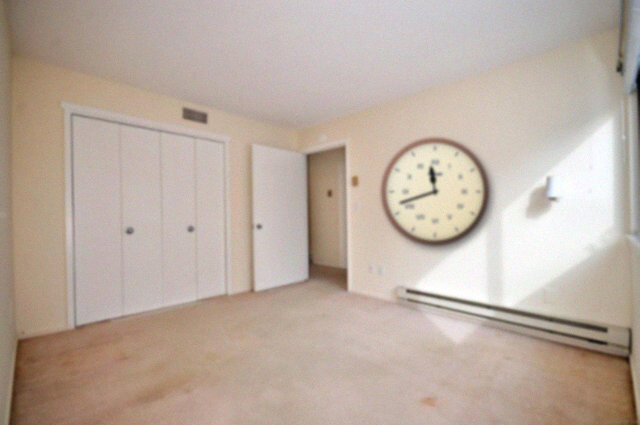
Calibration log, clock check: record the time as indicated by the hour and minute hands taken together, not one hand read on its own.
11:42
